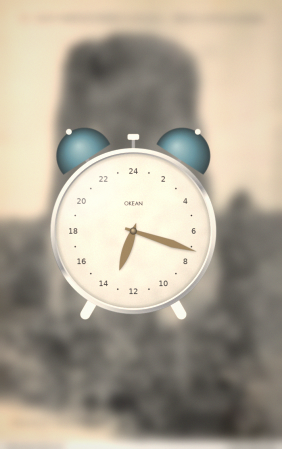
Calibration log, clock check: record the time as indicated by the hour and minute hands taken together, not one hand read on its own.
13:18
